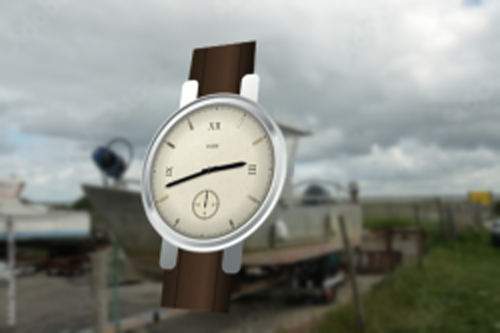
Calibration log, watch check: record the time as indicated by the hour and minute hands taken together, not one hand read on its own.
2:42
